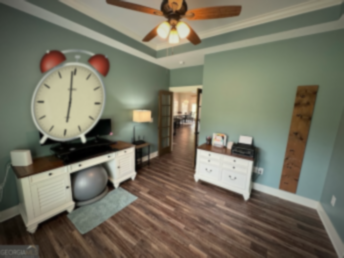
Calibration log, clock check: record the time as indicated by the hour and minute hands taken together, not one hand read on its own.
5:59
